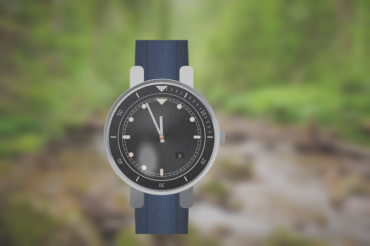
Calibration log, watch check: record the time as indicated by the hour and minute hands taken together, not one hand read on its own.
11:56
